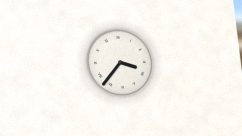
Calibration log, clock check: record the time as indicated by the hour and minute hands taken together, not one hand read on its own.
3:37
